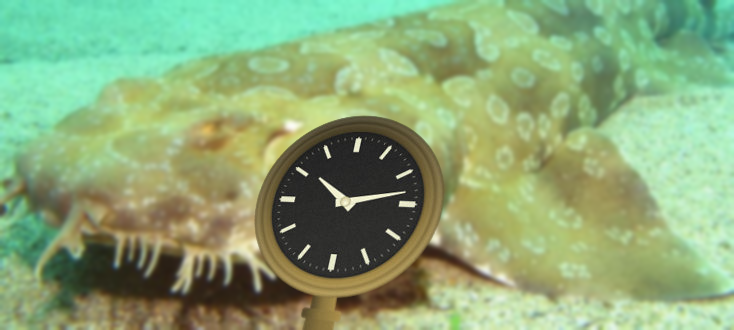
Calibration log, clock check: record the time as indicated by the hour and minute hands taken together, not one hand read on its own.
10:13
